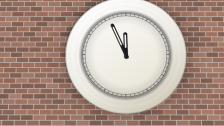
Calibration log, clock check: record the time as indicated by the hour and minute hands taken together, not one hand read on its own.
11:56
